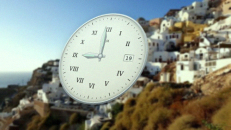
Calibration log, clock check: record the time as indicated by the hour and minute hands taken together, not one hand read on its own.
8:59
